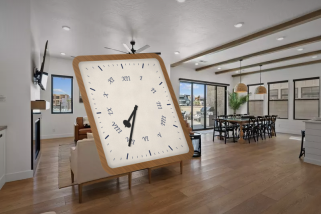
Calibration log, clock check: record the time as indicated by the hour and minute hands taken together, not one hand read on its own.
7:35
